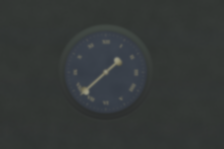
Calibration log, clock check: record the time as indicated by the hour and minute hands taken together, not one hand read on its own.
1:38
